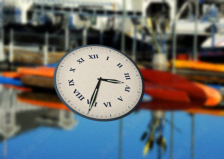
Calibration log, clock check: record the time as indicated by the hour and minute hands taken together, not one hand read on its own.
3:35
